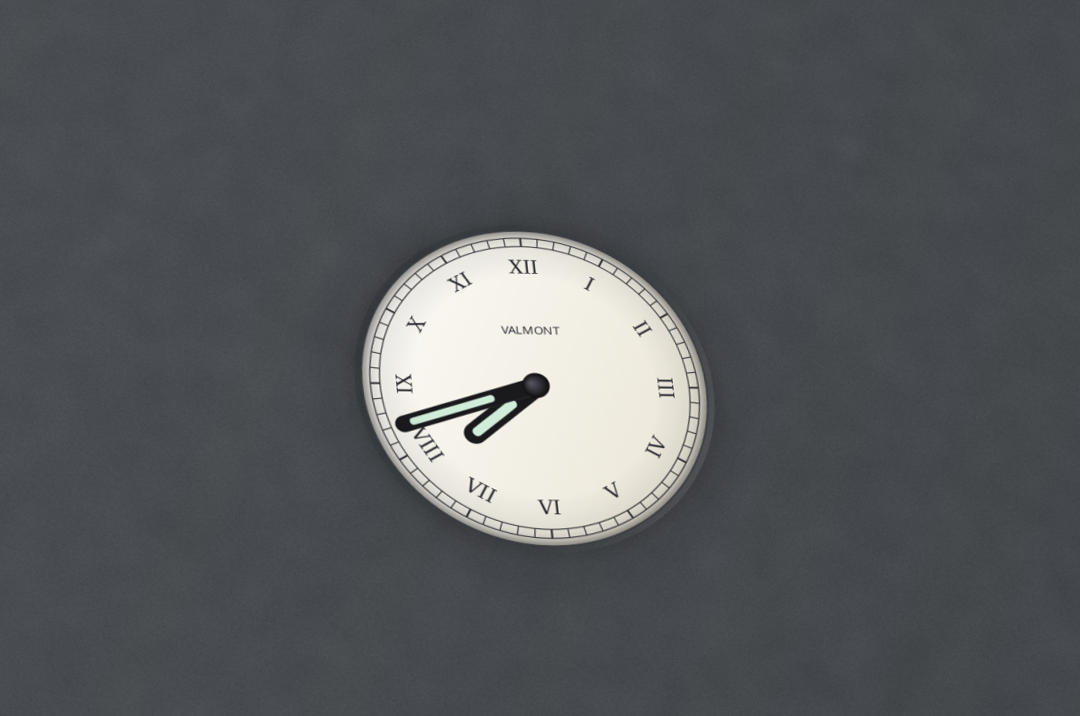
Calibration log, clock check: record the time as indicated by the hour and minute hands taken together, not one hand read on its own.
7:42
